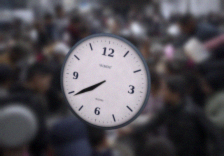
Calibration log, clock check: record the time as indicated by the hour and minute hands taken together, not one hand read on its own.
7:39
